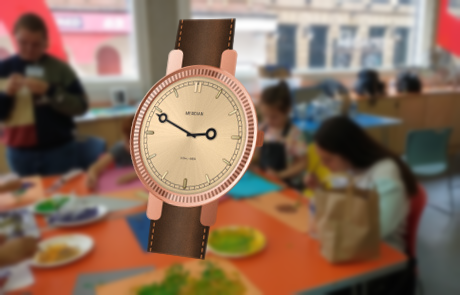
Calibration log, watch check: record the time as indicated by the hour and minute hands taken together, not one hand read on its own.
2:49
